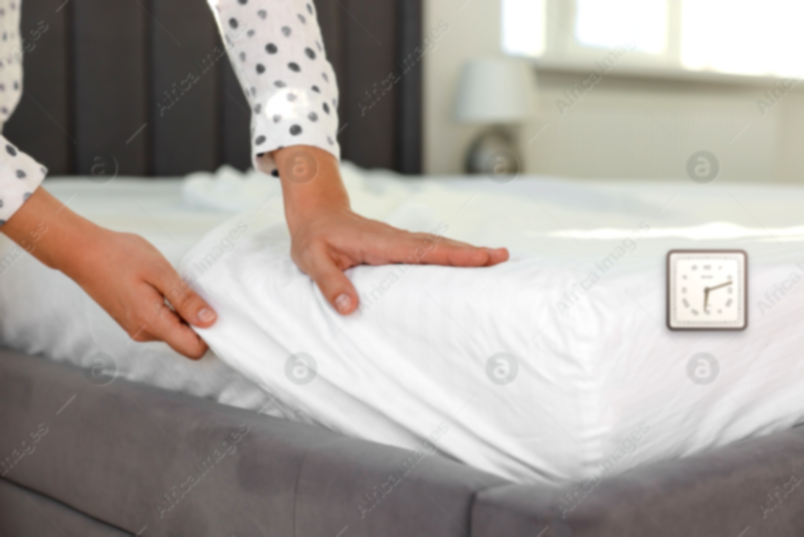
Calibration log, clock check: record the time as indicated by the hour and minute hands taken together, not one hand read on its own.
6:12
